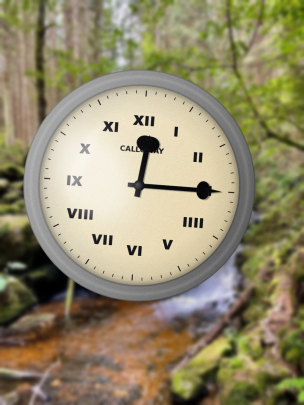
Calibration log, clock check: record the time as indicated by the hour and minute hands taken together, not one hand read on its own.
12:15
